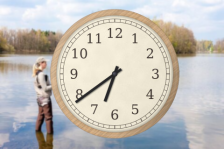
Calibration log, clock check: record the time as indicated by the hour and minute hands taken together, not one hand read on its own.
6:39
